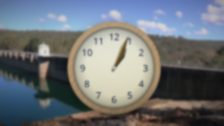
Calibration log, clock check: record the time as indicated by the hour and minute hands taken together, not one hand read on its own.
1:04
